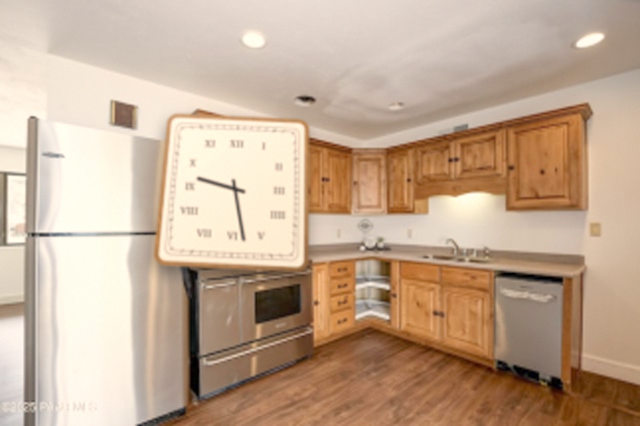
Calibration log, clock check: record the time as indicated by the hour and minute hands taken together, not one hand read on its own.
9:28
